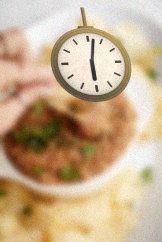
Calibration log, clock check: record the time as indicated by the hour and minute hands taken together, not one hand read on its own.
6:02
